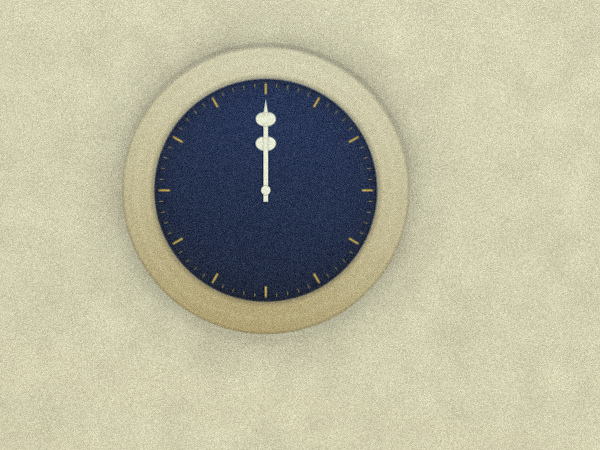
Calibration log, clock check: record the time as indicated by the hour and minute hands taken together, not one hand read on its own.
12:00
